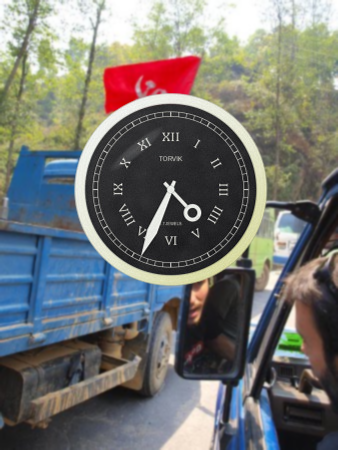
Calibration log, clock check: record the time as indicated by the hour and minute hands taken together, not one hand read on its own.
4:34
